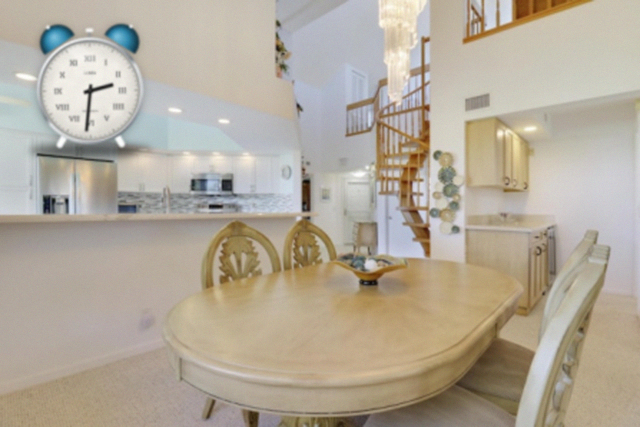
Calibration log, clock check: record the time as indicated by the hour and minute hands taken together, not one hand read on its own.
2:31
